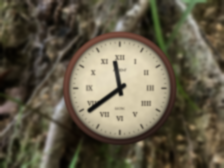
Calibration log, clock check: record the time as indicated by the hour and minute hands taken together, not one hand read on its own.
11:39
